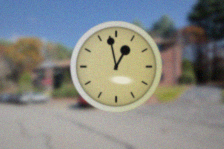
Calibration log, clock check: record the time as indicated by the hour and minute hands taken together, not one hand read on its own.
12:58
